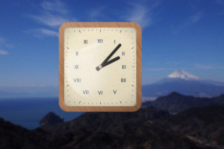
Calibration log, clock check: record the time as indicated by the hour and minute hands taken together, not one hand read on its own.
2:07
